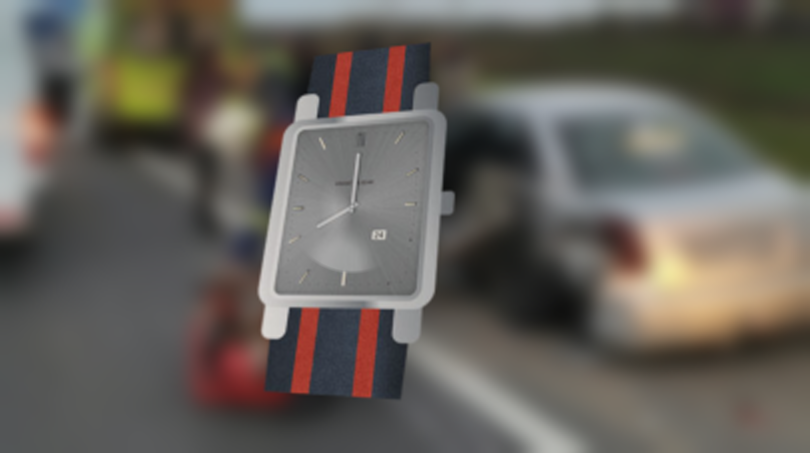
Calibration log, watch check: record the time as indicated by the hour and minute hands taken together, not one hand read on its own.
8:00
